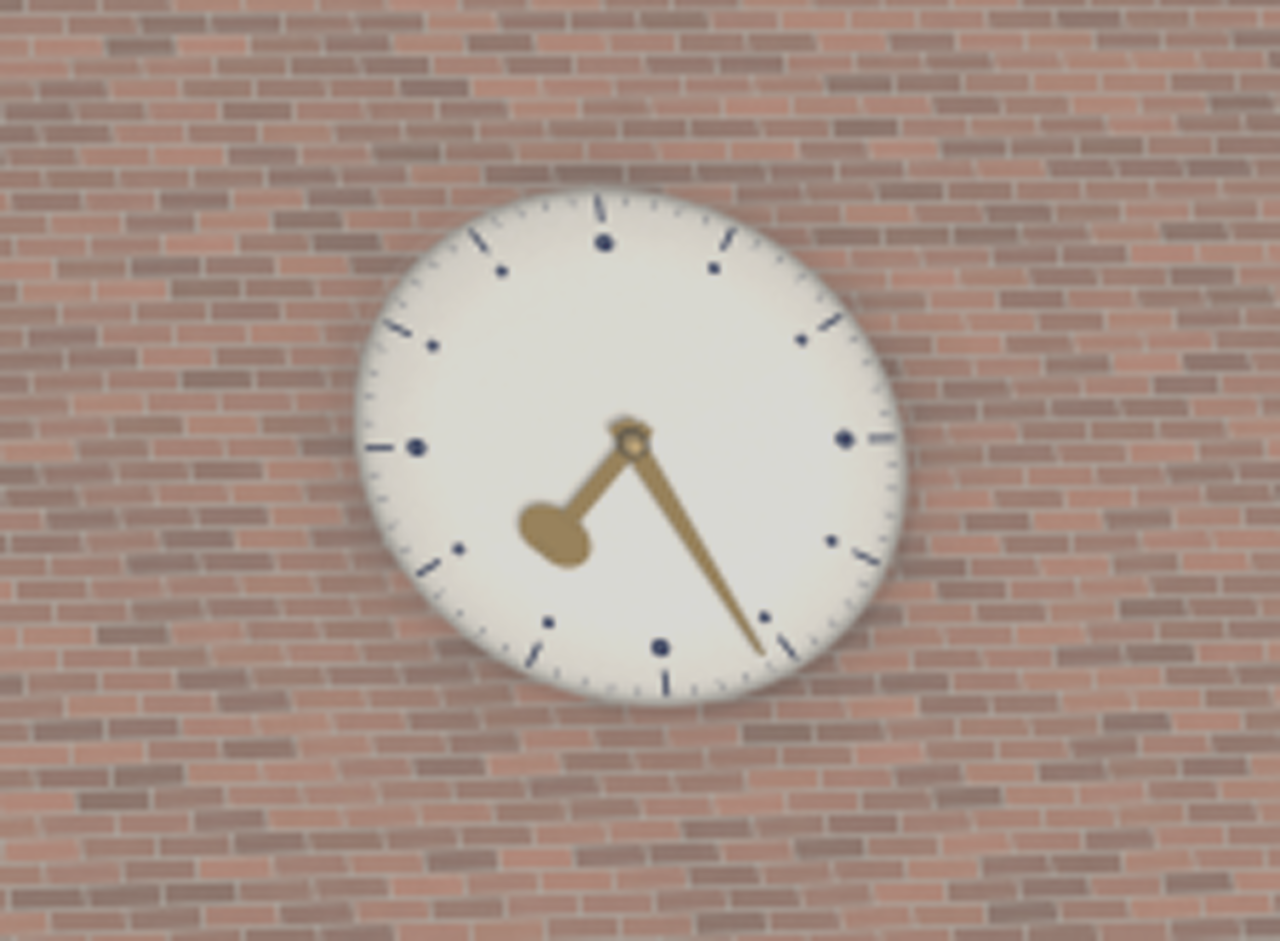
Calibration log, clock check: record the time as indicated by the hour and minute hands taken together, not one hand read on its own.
7:26
